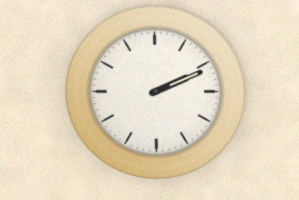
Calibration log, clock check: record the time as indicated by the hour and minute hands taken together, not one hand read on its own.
2:11
